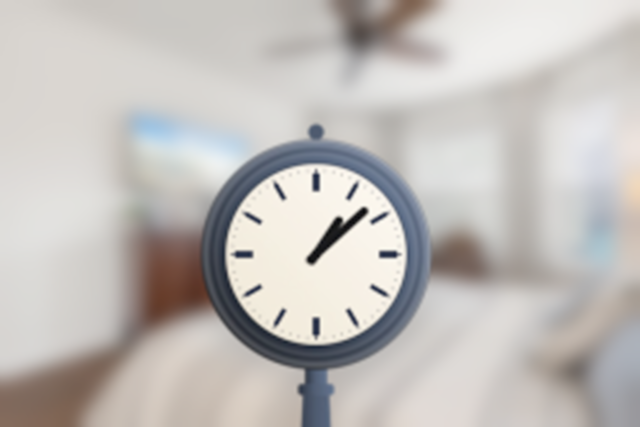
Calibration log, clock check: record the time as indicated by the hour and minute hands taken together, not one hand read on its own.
1:08
